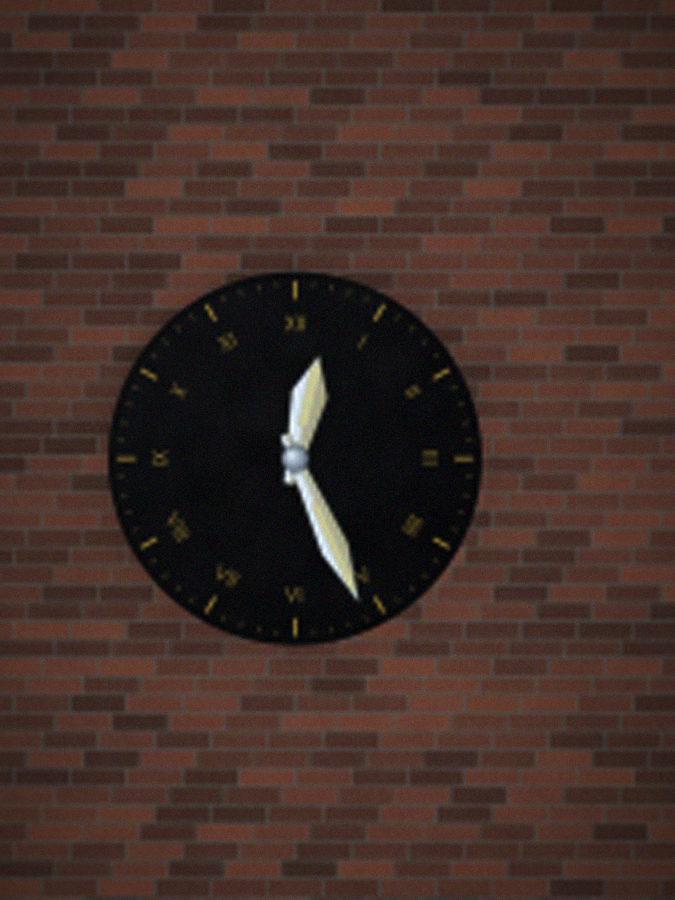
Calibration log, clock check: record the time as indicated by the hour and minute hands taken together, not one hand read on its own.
12:26
